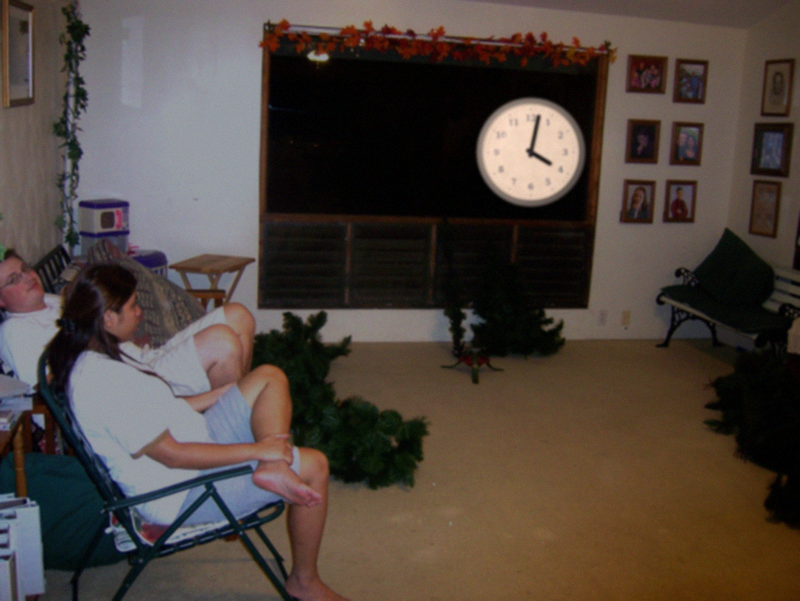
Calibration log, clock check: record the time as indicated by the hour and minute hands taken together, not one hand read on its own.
4:02
